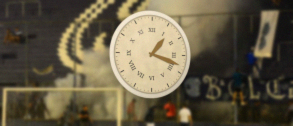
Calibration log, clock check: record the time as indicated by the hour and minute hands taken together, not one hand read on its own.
1:18
